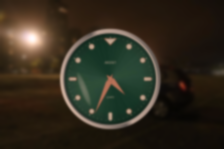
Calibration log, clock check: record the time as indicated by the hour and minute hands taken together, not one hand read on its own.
4:34
